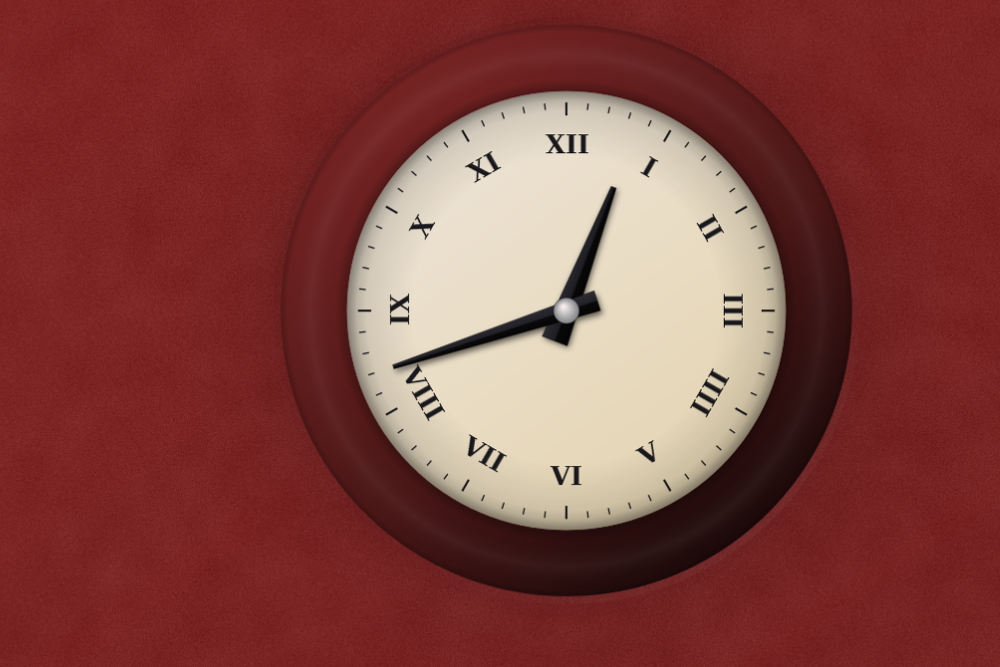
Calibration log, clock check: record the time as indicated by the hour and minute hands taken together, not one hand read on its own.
12:42
